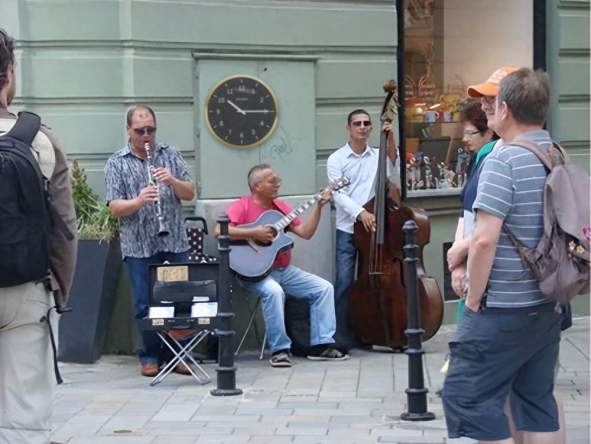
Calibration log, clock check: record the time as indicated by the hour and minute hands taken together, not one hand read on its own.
10:15
